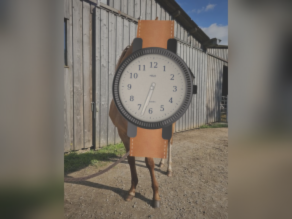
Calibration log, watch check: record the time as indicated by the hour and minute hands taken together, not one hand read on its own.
6:33
